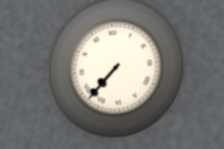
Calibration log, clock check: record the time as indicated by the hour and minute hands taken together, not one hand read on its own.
7:38
